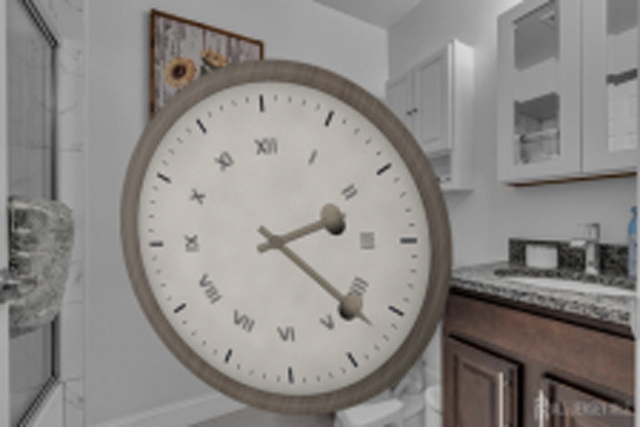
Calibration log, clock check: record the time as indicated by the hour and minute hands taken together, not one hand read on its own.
2:22
